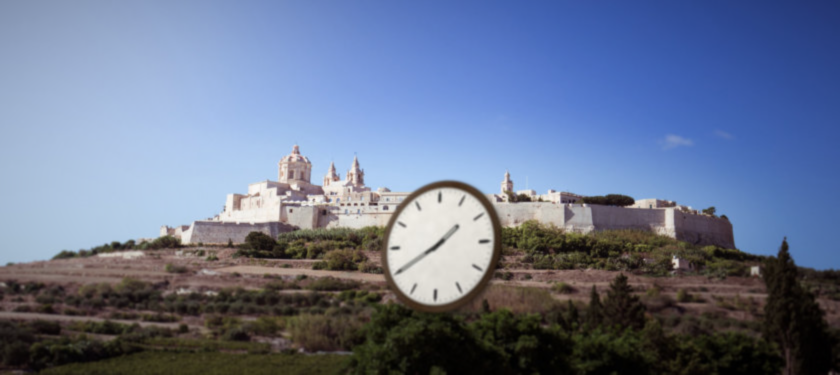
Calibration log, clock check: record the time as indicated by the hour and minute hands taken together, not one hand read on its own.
1:40
